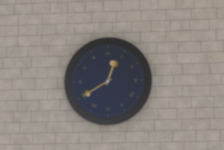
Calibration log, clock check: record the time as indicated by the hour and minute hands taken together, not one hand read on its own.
12:40
